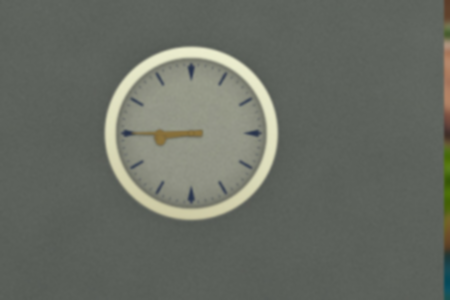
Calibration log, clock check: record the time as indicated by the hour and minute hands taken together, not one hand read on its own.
8:45
